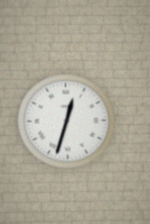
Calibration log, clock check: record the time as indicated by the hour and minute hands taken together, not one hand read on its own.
12:33
